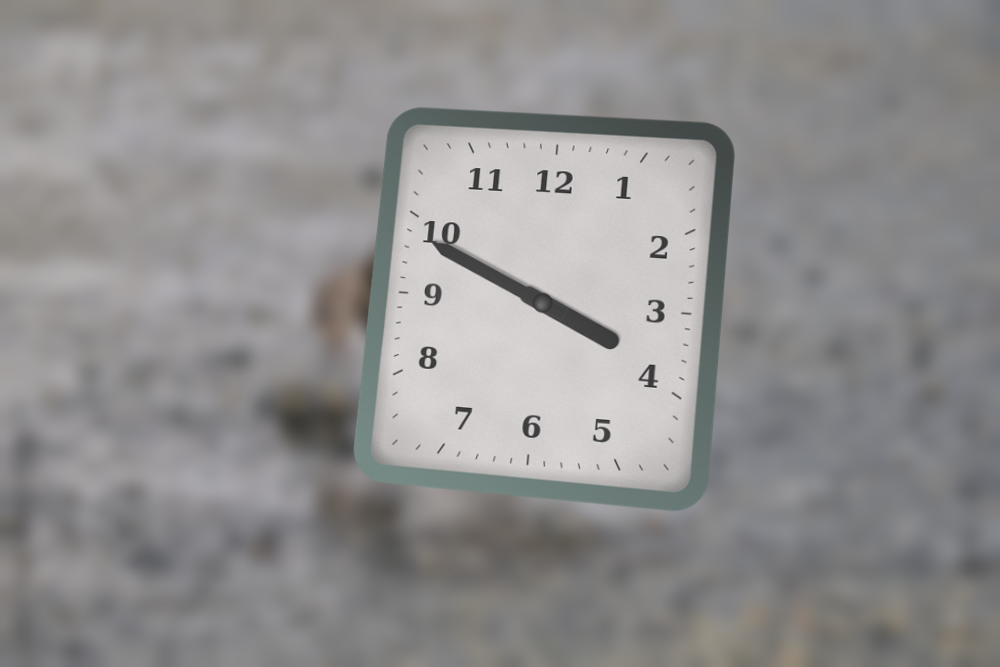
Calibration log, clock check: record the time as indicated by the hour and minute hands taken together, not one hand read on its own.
3:49
